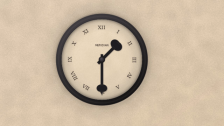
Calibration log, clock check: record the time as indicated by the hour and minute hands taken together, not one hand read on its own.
1:30
